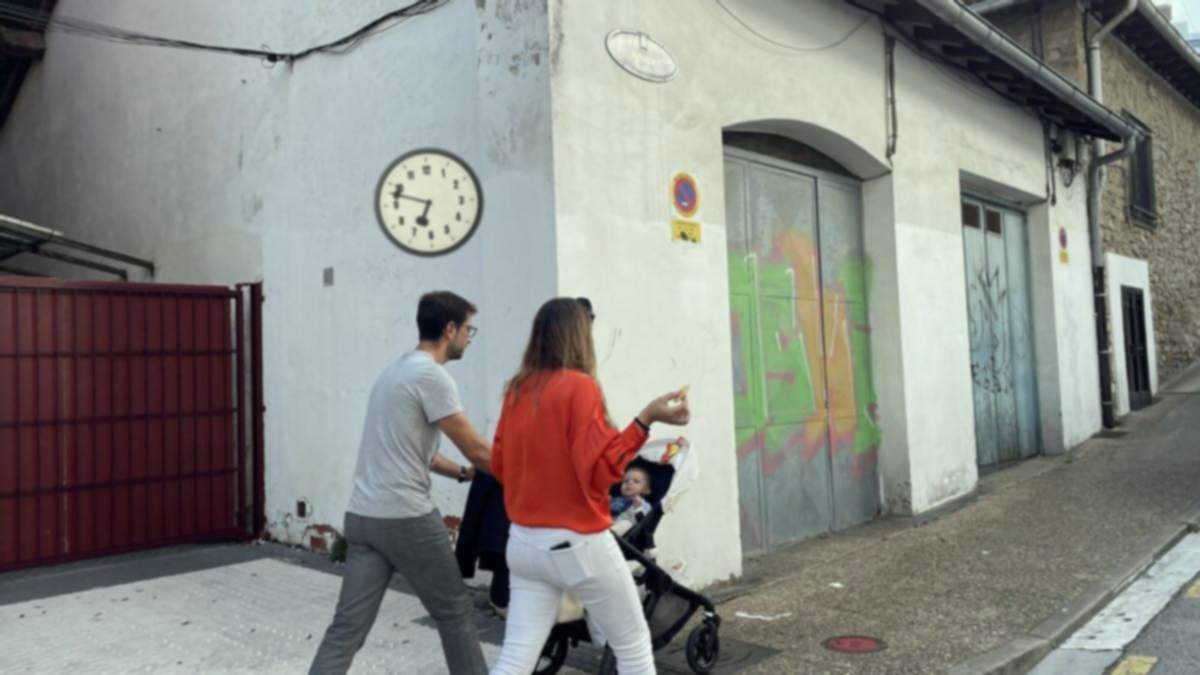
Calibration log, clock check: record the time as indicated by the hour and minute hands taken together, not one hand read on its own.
6:48
